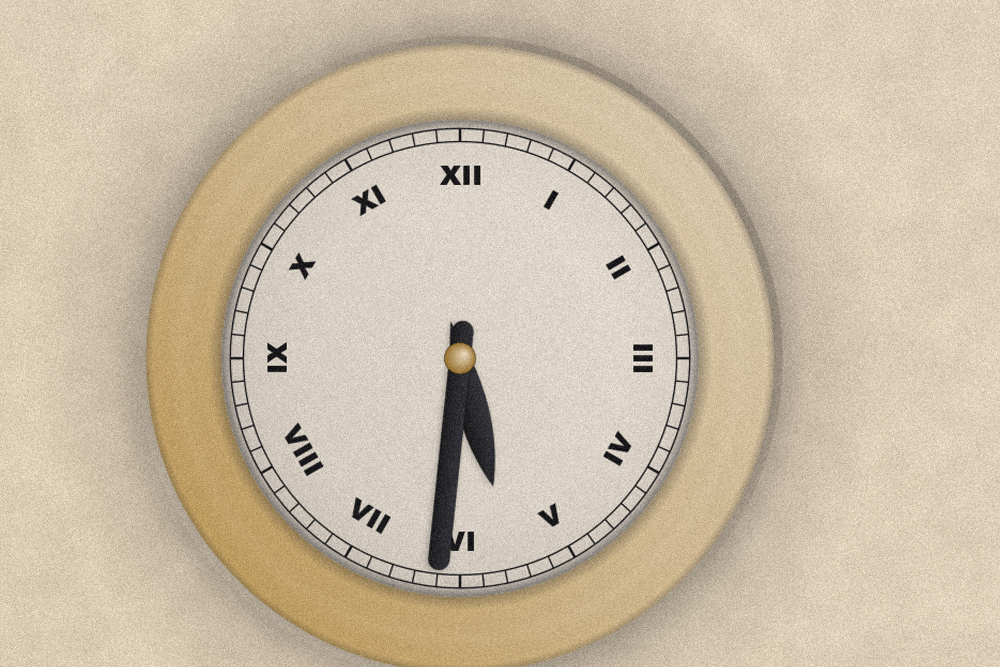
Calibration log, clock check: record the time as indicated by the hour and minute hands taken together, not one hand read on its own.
5:31
